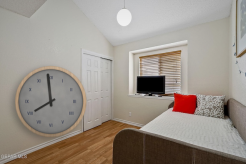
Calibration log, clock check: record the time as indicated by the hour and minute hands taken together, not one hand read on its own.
7:59
